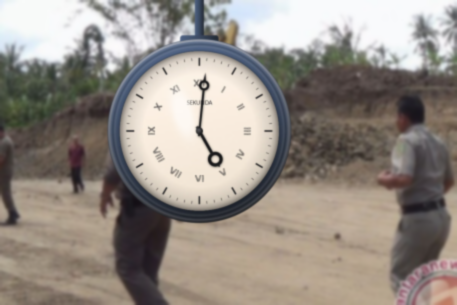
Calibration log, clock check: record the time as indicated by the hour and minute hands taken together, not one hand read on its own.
5:01
